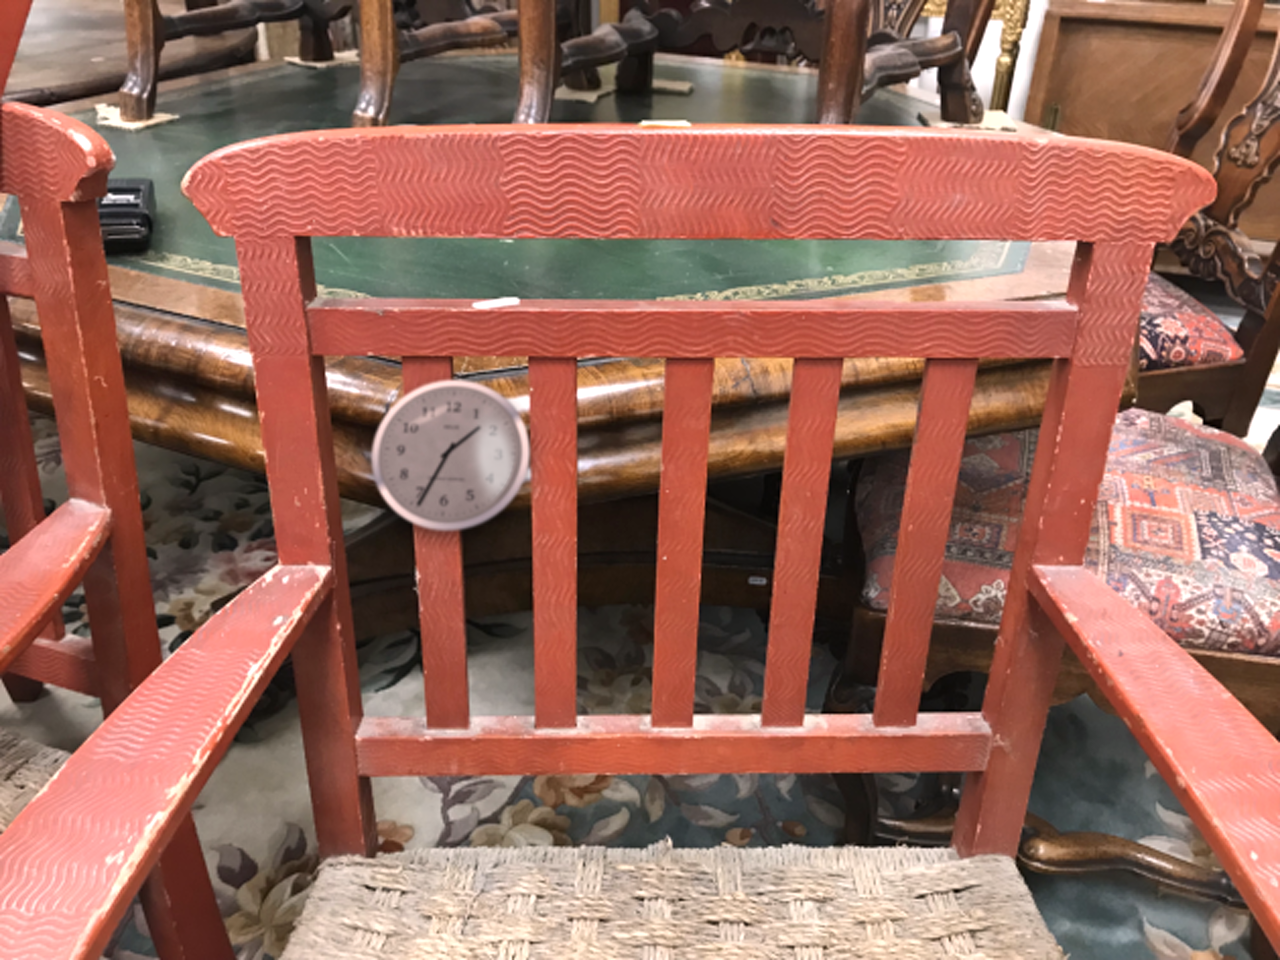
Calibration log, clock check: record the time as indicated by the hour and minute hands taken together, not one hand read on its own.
1:34
